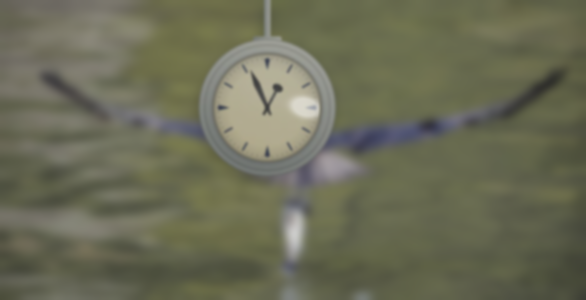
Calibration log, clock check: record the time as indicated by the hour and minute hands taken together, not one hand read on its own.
12:56
